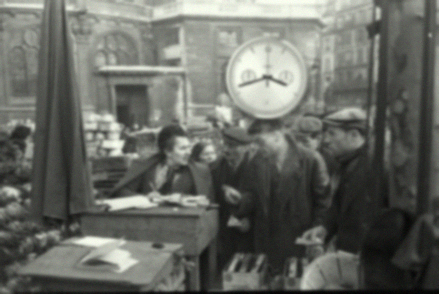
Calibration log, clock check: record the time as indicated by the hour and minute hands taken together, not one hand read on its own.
3:42
